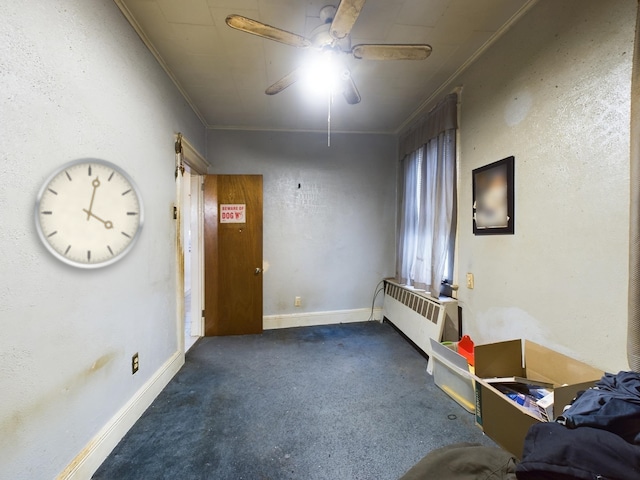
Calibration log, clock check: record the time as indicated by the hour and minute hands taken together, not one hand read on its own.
4:02
